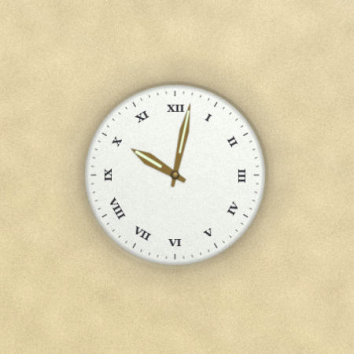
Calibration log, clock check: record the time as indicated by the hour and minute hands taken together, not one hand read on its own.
10:02
